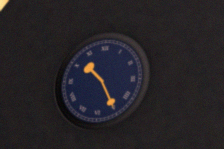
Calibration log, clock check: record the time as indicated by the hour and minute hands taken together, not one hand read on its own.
10:25
